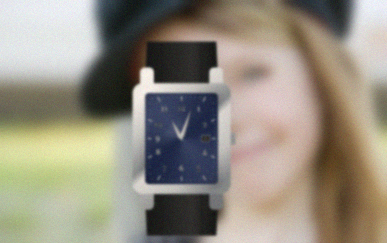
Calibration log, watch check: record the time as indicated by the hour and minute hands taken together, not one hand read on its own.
11:03
